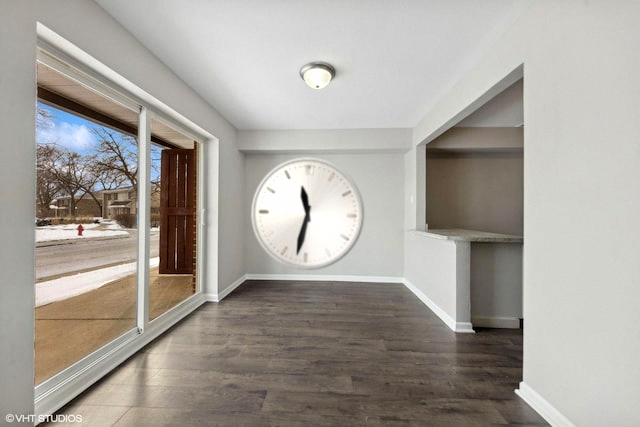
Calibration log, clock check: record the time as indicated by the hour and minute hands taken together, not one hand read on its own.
11:32
